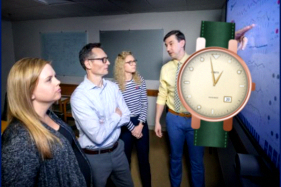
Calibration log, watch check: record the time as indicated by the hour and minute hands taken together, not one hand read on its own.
12:58
